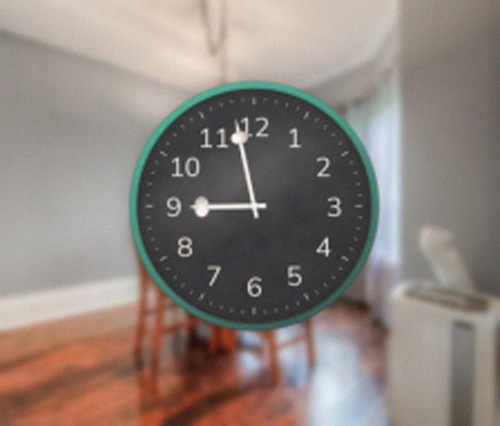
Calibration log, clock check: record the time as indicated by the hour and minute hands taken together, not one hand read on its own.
8:58
